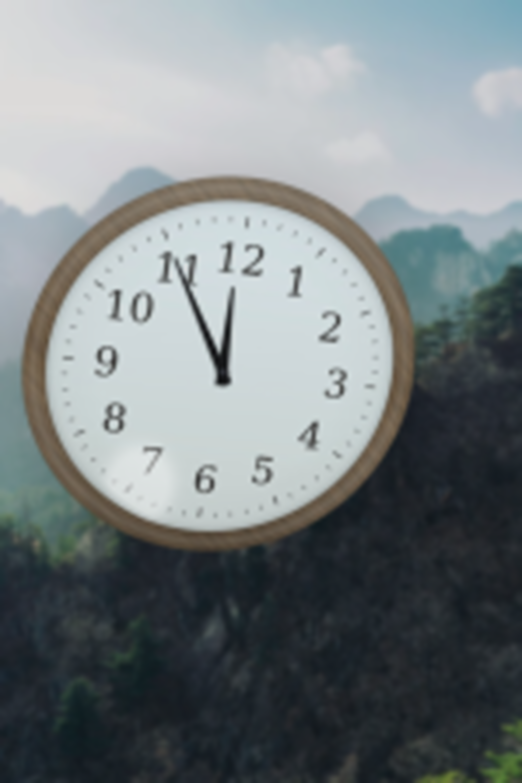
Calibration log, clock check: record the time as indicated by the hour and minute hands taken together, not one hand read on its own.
11:55
